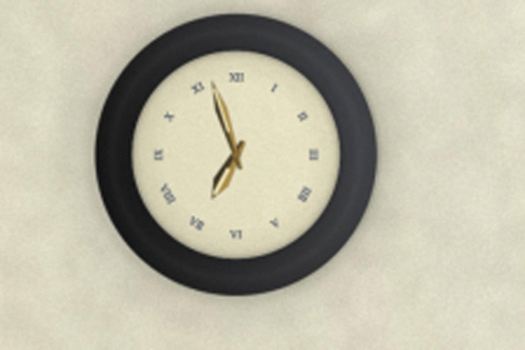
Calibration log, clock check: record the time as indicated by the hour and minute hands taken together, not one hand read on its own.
6:57
